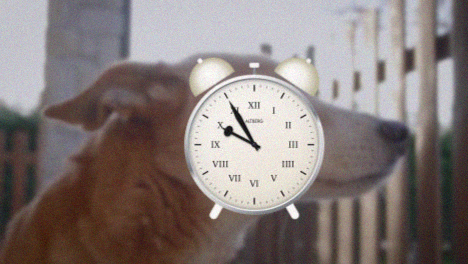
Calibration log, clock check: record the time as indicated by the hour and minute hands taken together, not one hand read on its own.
9:55
